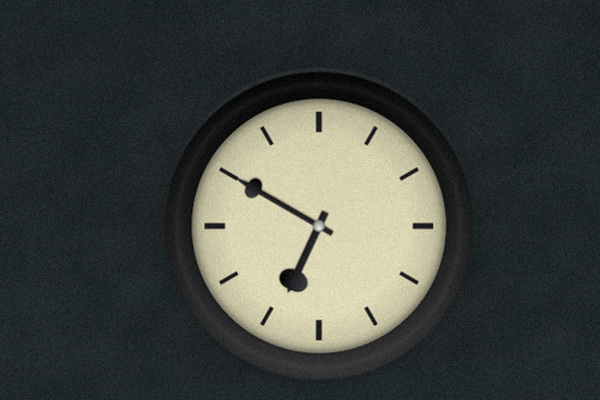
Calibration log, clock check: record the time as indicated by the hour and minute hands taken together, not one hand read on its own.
6:50
